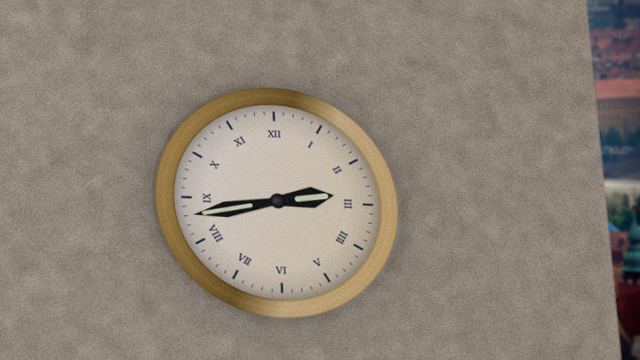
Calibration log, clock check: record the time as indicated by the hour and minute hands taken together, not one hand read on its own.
2:43
